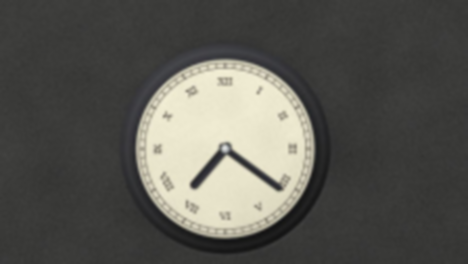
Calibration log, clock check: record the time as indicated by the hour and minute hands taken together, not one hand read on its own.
7:21
